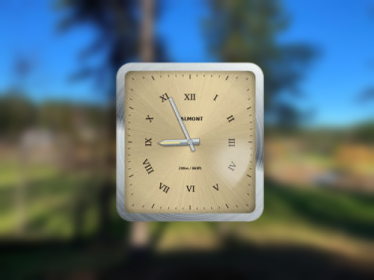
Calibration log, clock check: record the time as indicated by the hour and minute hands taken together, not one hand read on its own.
8:56
